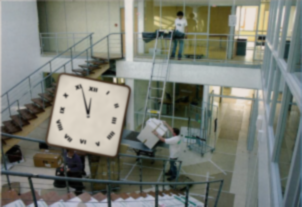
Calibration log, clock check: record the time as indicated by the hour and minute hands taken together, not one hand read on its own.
11:56
